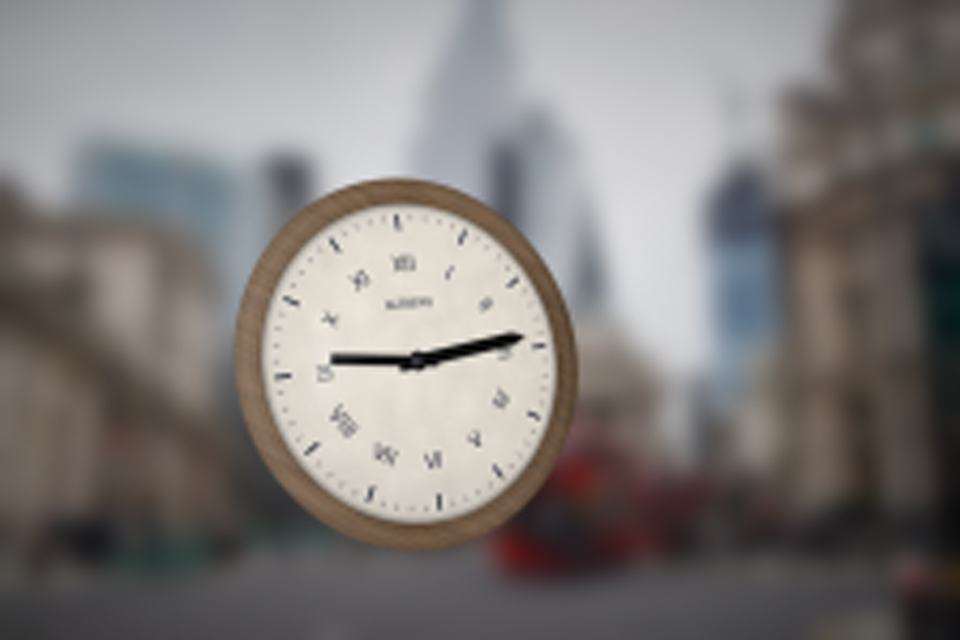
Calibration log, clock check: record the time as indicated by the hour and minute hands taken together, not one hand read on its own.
9:14
